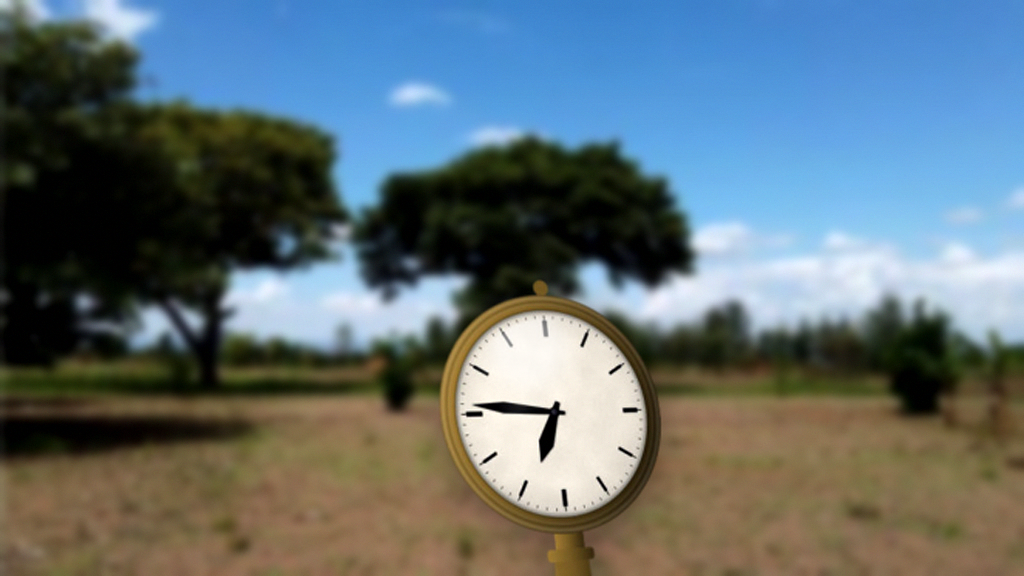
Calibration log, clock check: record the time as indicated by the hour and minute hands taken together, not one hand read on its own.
6:46
